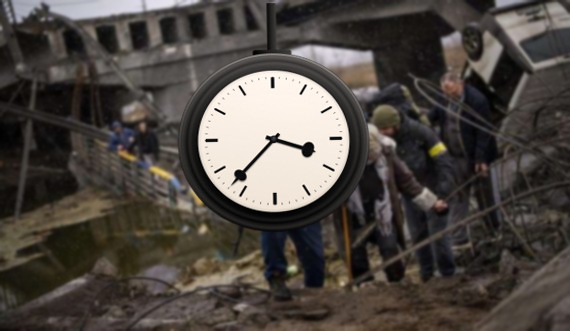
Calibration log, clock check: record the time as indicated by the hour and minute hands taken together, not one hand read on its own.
3:37
